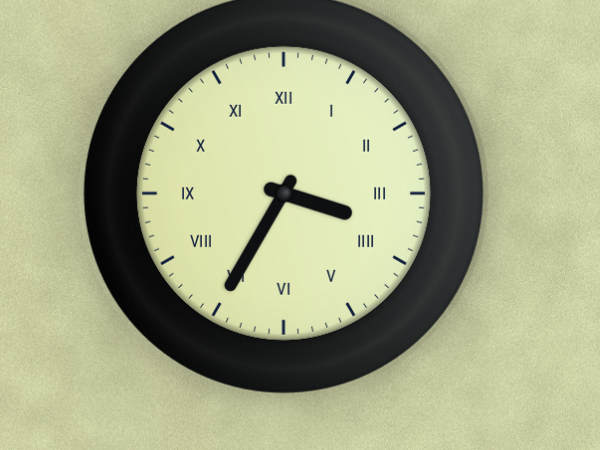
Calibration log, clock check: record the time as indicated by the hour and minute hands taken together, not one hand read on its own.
3:35
